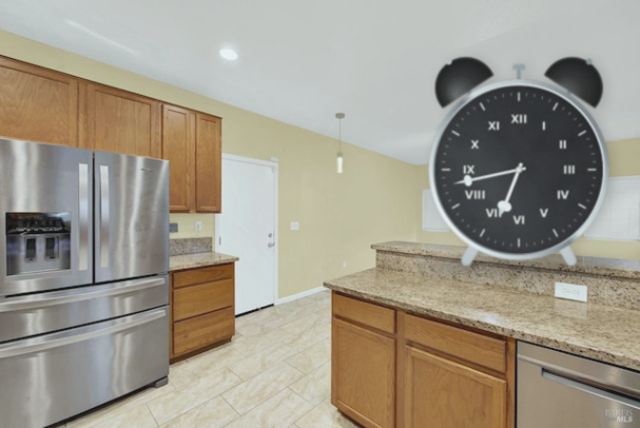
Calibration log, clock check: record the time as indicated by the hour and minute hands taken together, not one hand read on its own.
6:43
